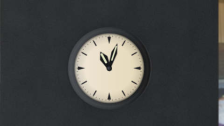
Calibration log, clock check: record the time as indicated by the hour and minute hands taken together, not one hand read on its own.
11:03
